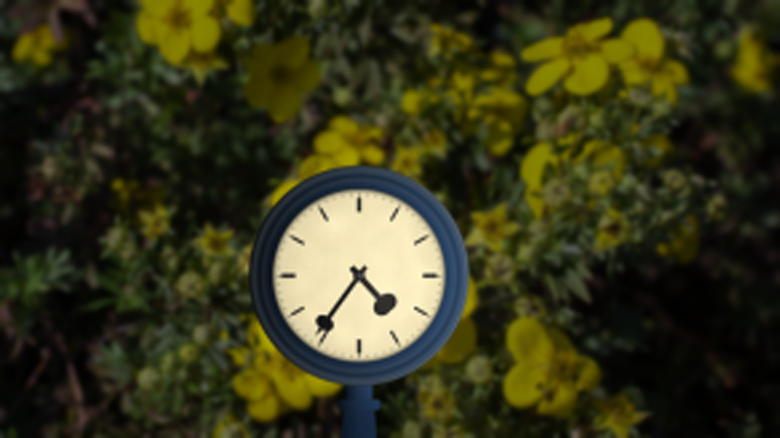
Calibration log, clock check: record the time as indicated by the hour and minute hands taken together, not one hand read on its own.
4:36
